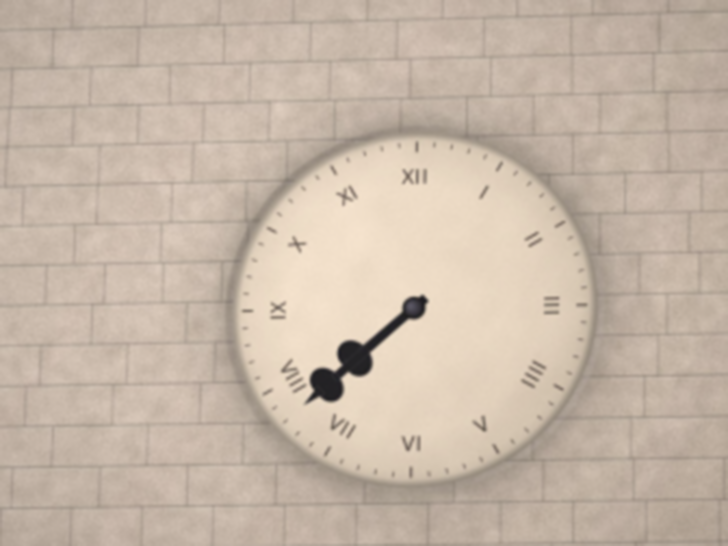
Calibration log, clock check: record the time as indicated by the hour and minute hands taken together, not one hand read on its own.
7:38
